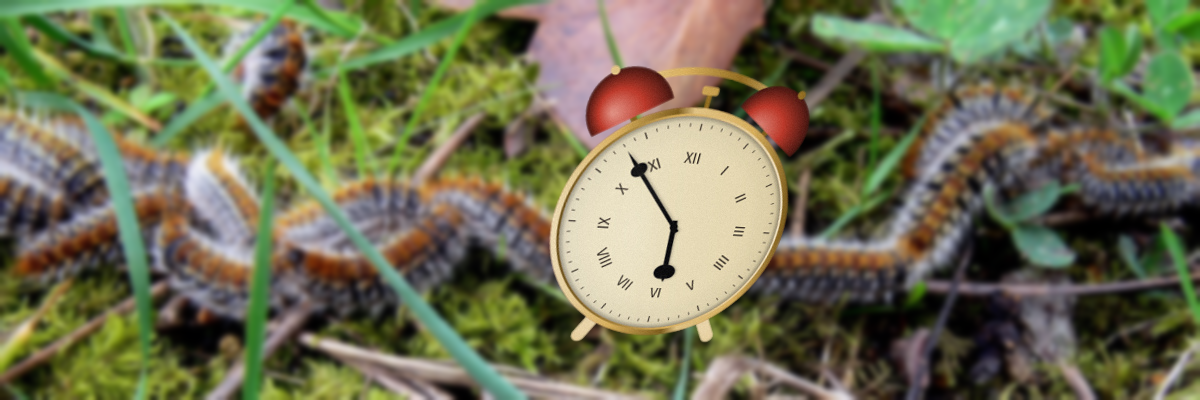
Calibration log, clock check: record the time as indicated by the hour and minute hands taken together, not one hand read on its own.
5:53
